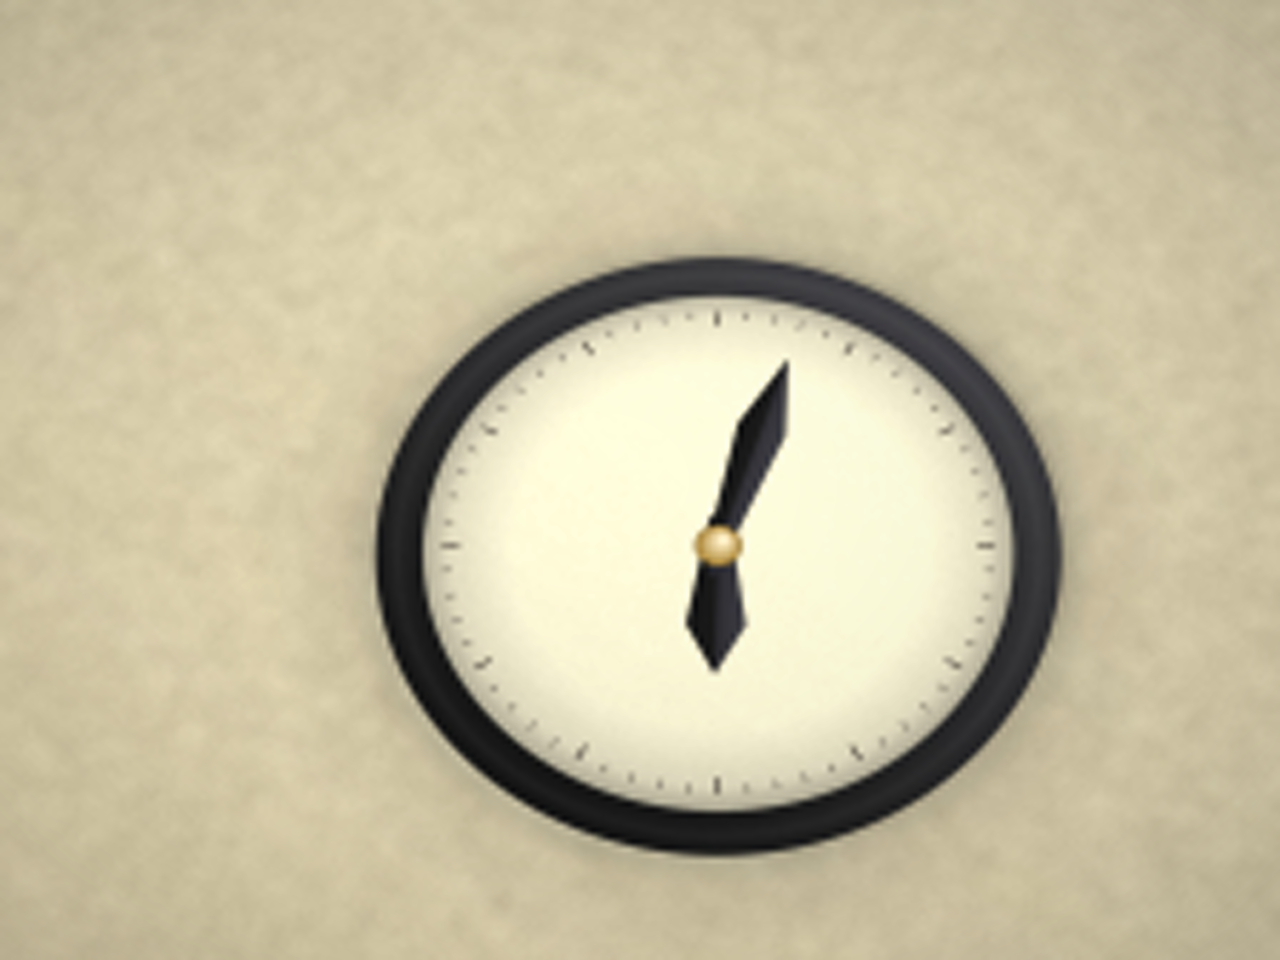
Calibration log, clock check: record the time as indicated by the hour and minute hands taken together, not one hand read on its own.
6:03
